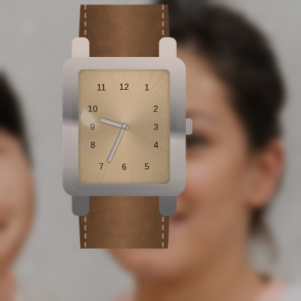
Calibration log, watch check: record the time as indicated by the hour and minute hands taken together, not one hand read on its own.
9:34
